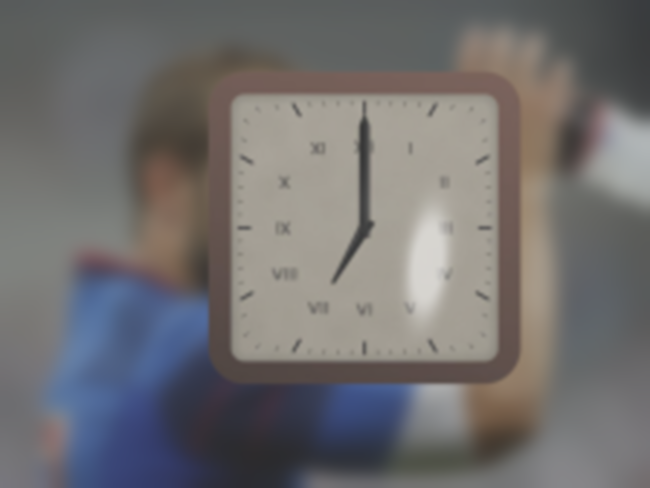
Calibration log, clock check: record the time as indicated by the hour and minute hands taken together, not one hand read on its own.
7:00
